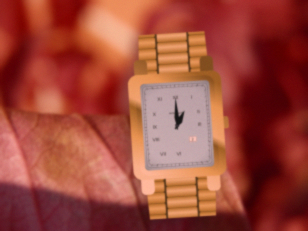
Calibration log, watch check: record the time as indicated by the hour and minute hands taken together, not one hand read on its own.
1:00
